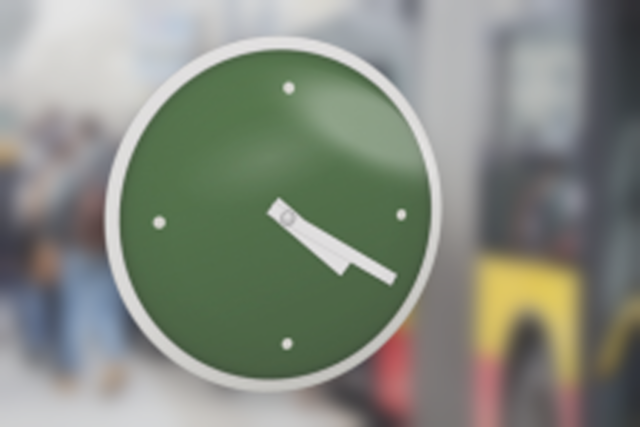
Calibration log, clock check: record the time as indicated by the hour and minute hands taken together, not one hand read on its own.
4:20
